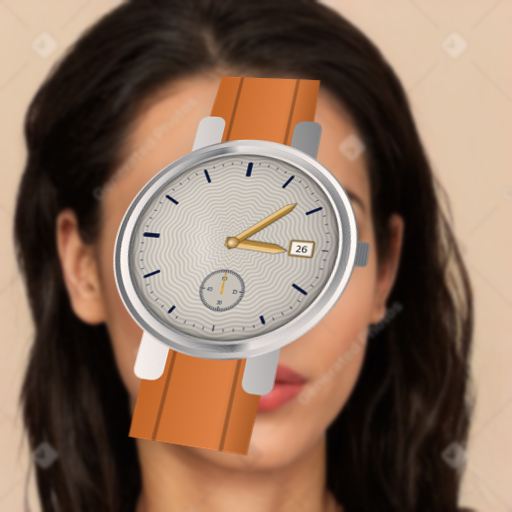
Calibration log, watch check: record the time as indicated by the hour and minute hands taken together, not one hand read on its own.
3:08
